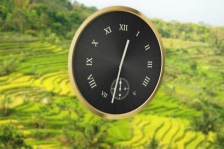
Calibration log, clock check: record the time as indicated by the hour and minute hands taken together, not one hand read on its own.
12:32
